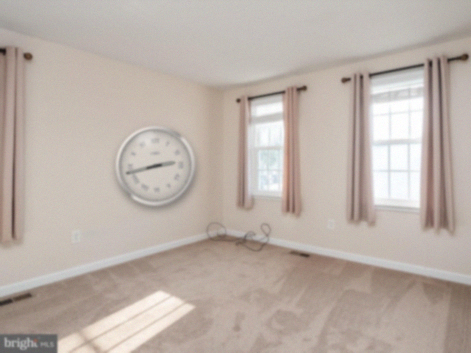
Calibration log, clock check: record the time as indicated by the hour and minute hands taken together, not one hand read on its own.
2:43
